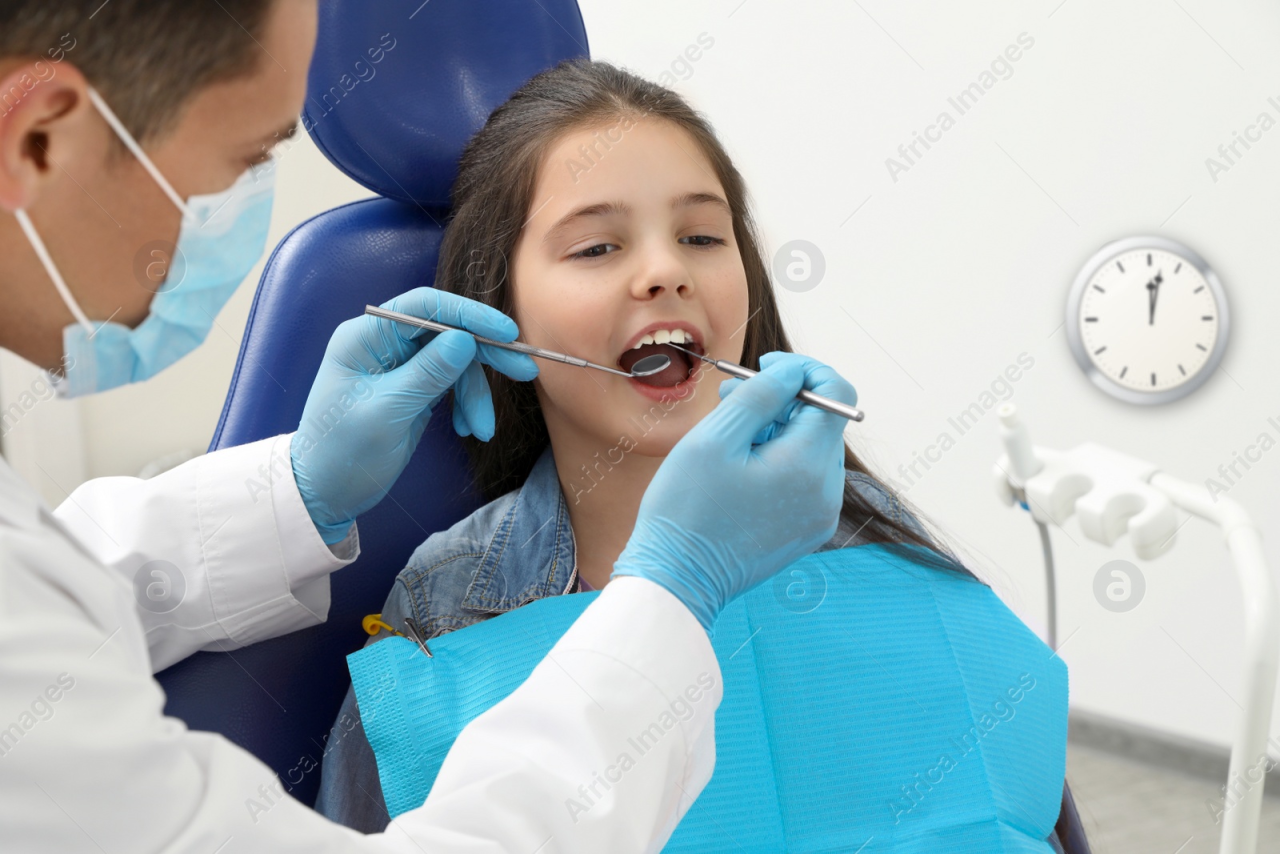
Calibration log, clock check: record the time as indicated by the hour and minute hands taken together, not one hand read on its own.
12:02
